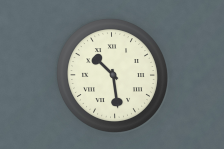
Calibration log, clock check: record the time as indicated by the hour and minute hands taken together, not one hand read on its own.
10:29
